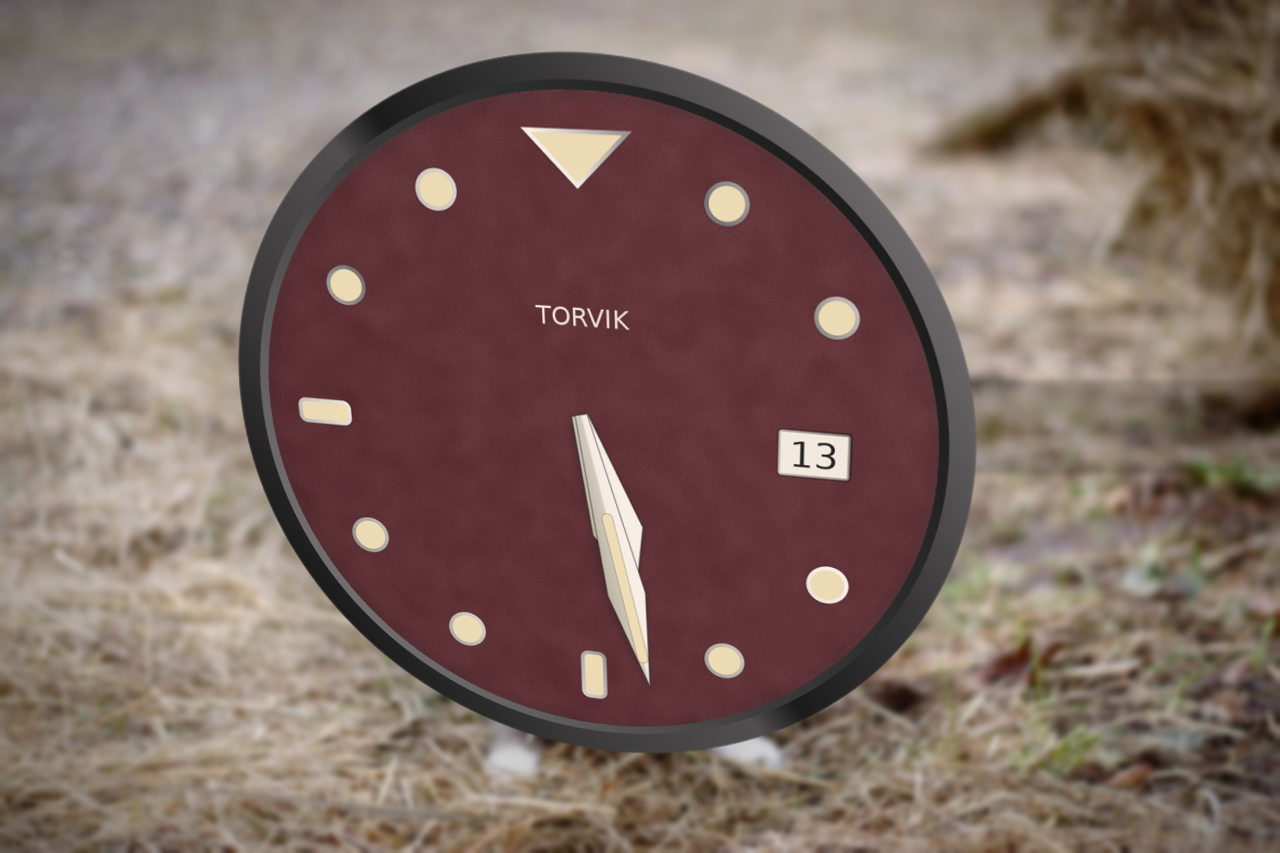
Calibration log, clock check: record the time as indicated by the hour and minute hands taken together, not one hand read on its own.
5:28
